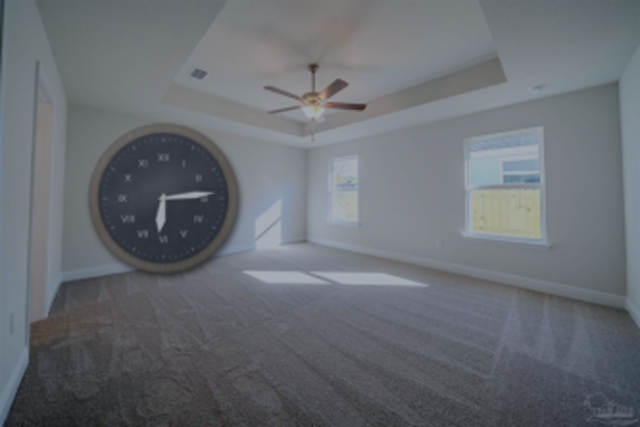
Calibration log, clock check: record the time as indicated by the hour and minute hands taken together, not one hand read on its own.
6:14
